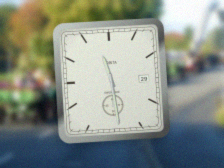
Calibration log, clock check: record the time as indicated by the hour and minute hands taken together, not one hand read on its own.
11:29
